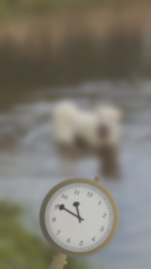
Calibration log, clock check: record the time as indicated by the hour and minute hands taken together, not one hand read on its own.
10:46
